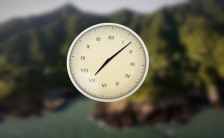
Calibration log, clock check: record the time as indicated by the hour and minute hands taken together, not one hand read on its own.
7:07
